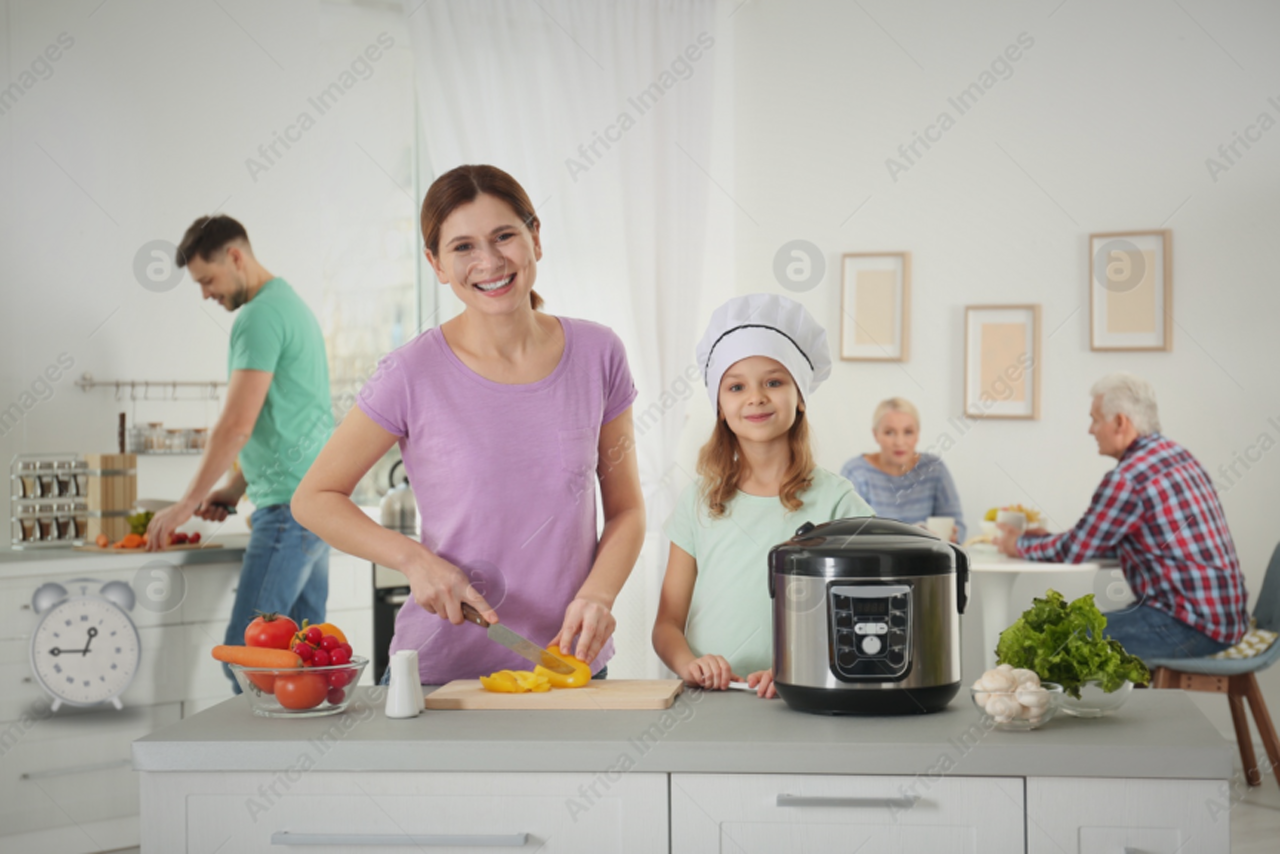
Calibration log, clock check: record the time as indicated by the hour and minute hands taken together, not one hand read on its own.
12:45
